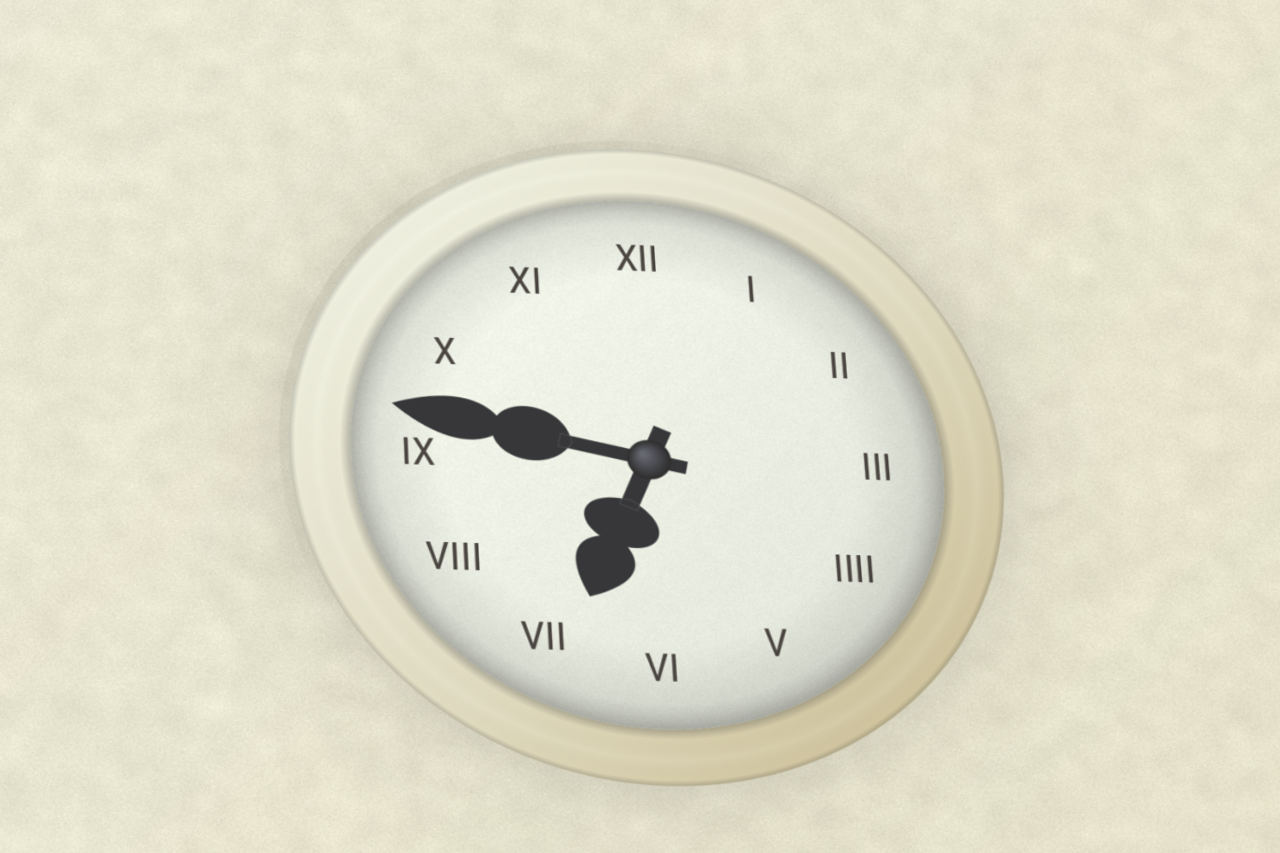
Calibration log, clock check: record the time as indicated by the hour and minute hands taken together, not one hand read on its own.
6:47
